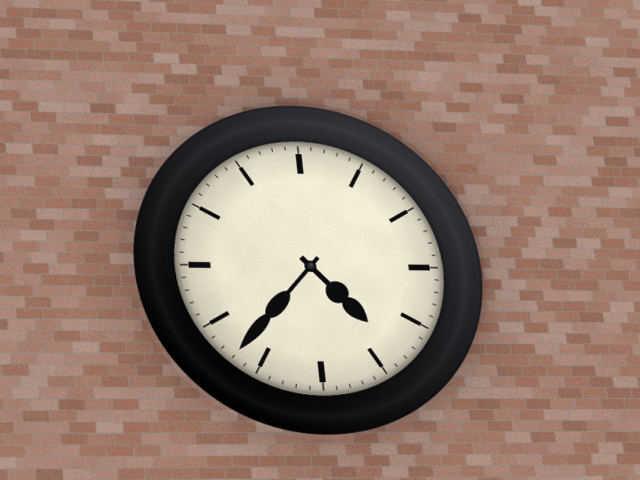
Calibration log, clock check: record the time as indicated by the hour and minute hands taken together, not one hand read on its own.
4:37
